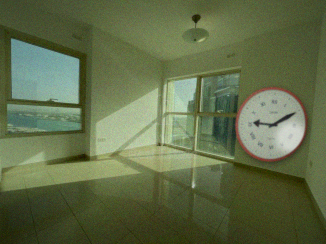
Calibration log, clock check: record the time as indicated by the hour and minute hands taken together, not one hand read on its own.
9:10
